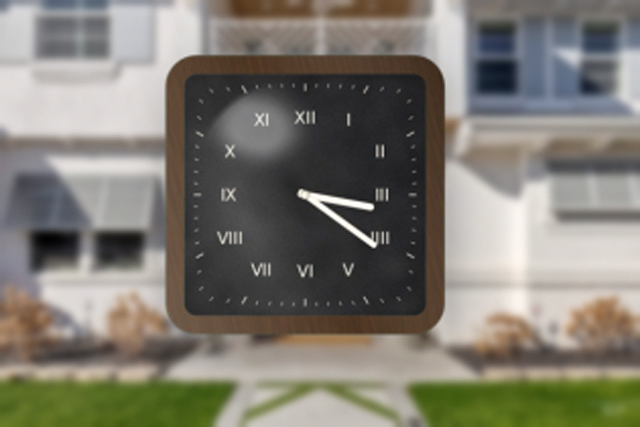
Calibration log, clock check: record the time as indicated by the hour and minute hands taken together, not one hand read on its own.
3:21
